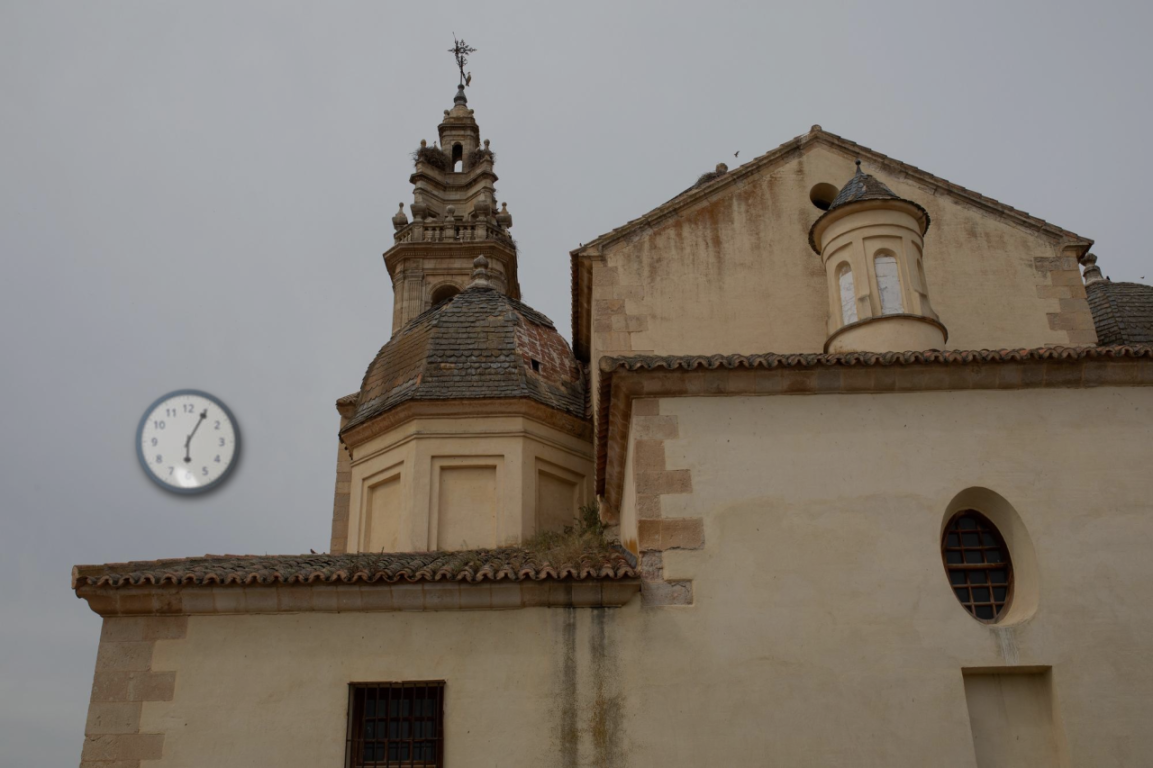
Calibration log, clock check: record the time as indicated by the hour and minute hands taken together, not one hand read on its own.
6:05
